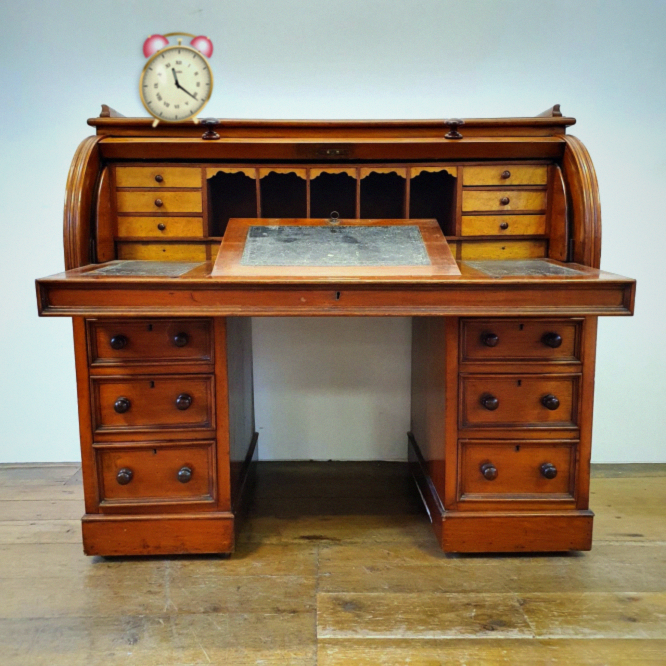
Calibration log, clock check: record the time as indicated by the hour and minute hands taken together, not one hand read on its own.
11:21
